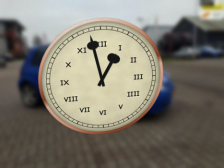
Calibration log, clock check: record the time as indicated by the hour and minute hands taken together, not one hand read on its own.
12:58
